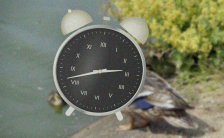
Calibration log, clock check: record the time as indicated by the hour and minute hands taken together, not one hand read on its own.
2:42
